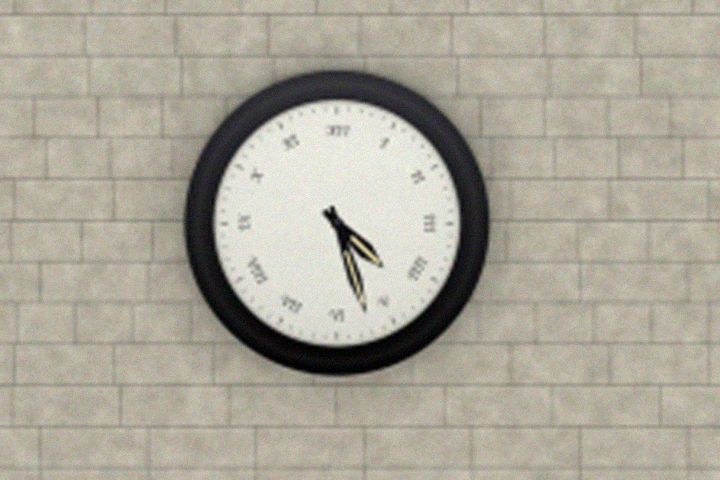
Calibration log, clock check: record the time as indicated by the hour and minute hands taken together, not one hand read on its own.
4:27
